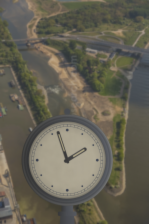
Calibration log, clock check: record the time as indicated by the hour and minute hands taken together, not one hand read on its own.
1:57
